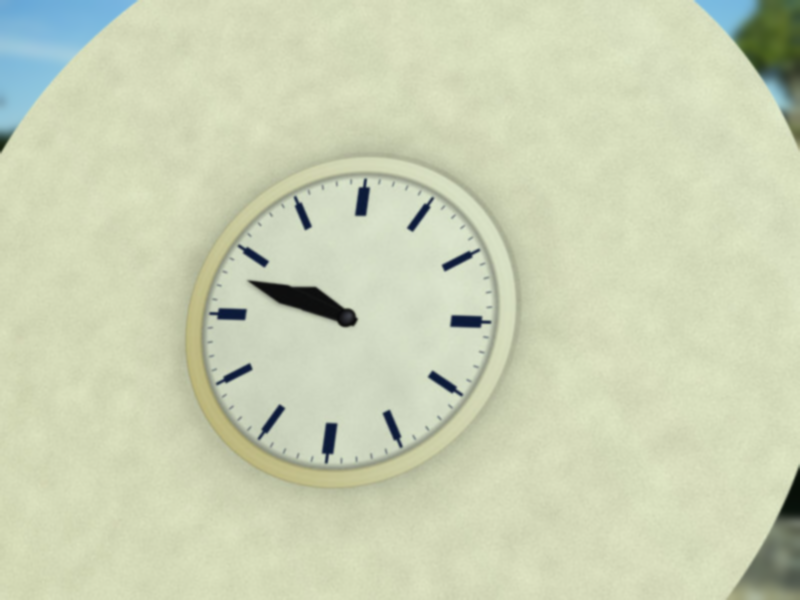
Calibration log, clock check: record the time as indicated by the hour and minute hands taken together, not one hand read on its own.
9:48
